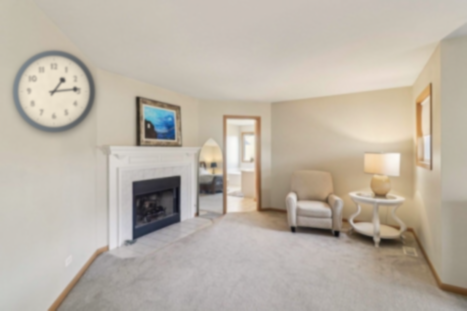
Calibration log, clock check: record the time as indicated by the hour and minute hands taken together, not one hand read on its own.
1:14
